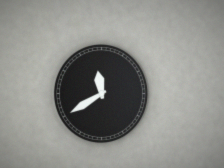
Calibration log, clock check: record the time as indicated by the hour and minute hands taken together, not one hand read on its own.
11:40
